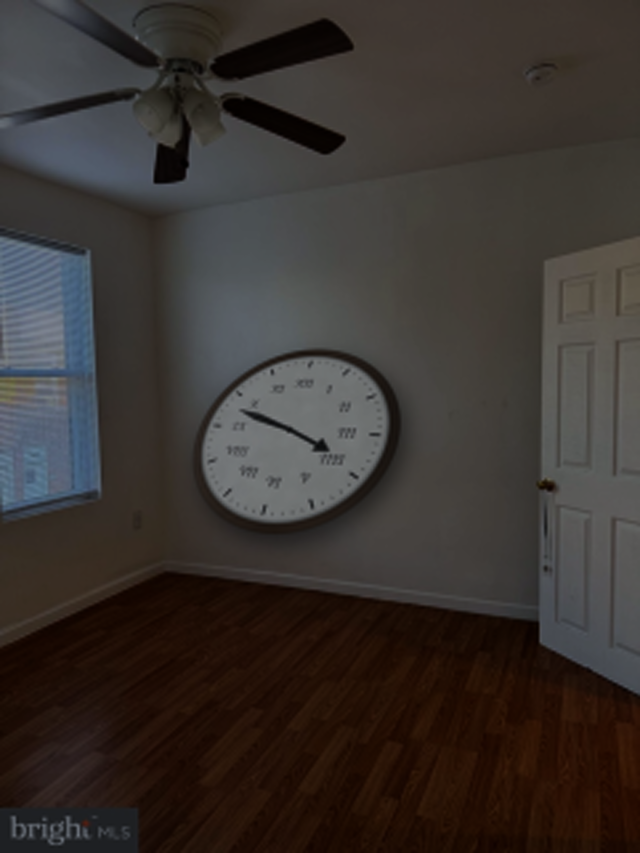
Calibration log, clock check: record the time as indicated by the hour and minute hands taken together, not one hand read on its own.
3:48
